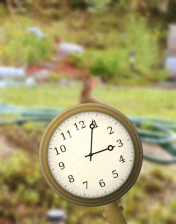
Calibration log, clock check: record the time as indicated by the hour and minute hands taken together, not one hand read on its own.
3:04
